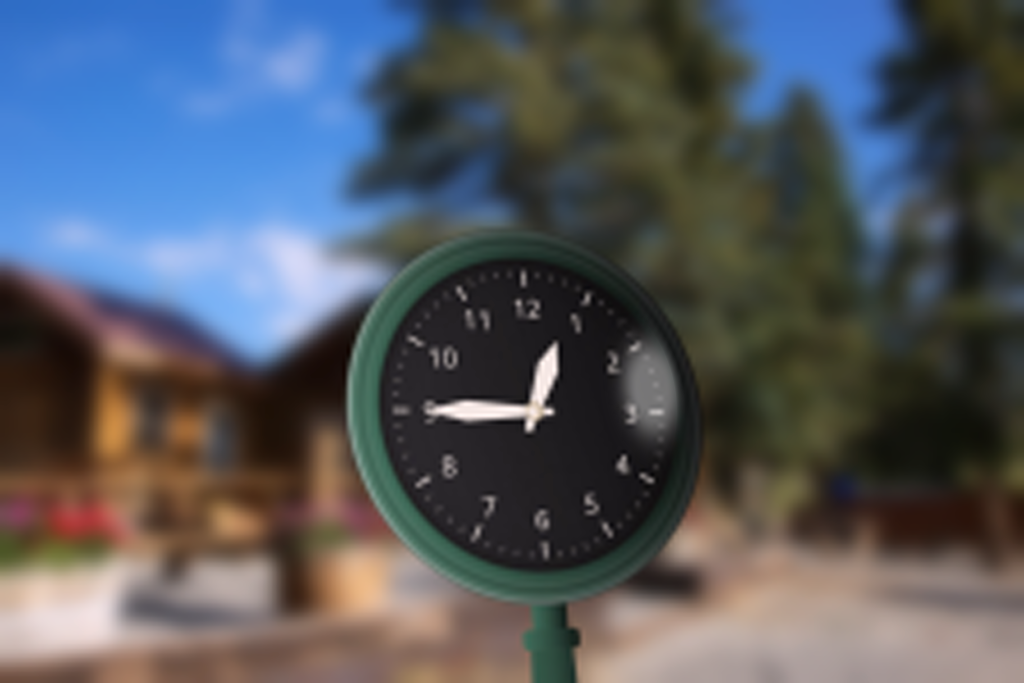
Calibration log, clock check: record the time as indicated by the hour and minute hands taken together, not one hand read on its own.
12:45
